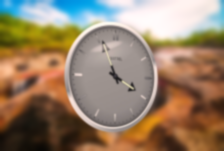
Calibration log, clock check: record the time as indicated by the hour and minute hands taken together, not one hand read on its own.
3:56
